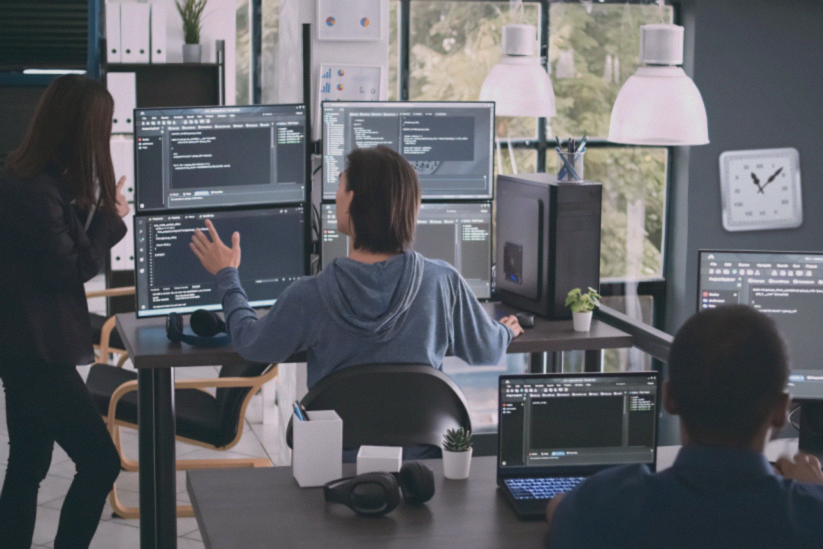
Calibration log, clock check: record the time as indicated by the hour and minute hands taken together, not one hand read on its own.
11:08
